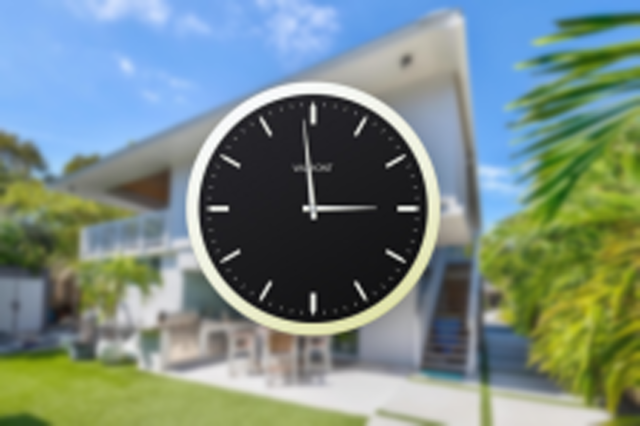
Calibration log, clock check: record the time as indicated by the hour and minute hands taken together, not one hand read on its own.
2:59
